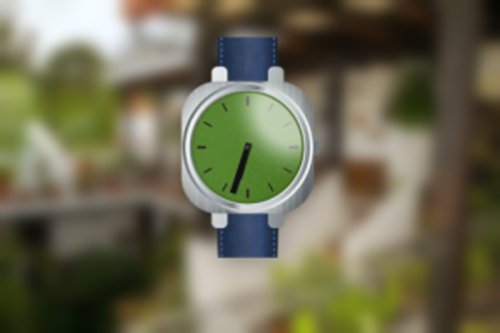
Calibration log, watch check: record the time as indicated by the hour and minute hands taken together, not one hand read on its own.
6:33
